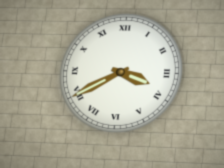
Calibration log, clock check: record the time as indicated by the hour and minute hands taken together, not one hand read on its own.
3:40
